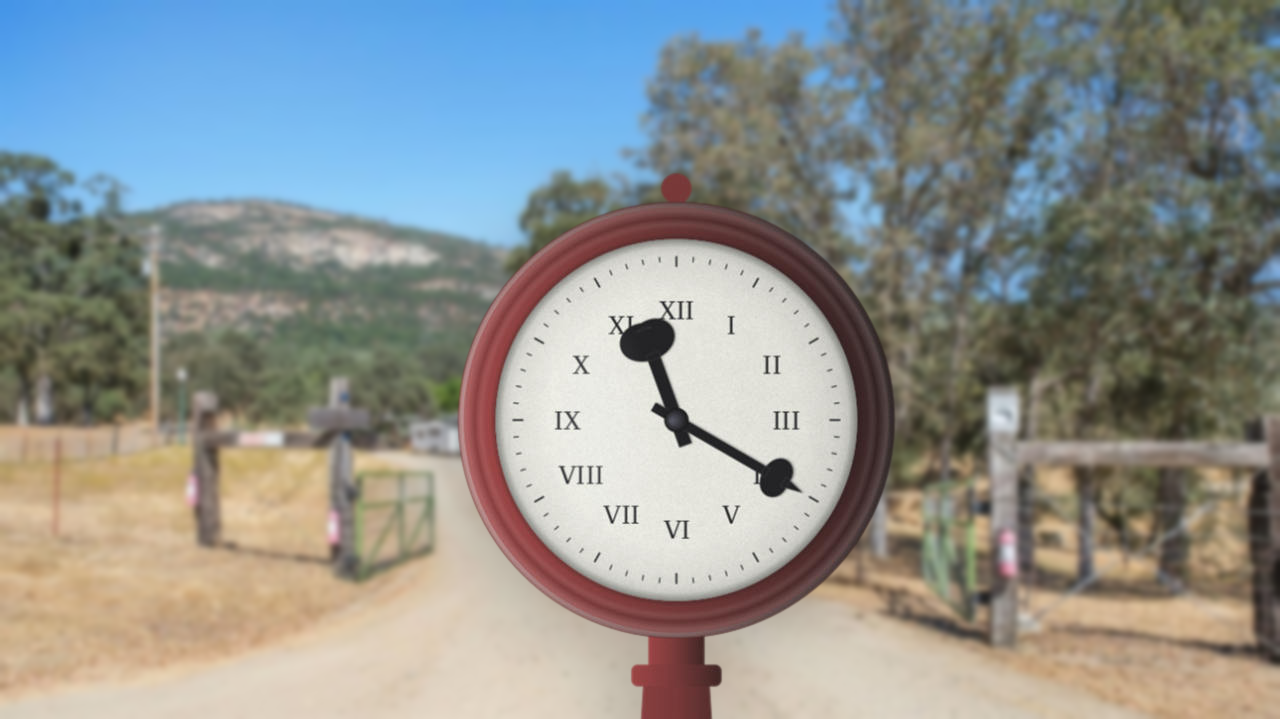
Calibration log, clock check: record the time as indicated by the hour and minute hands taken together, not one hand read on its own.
11:20
